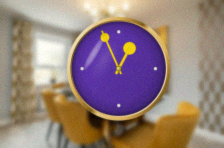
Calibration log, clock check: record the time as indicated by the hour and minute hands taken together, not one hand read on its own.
12:56
